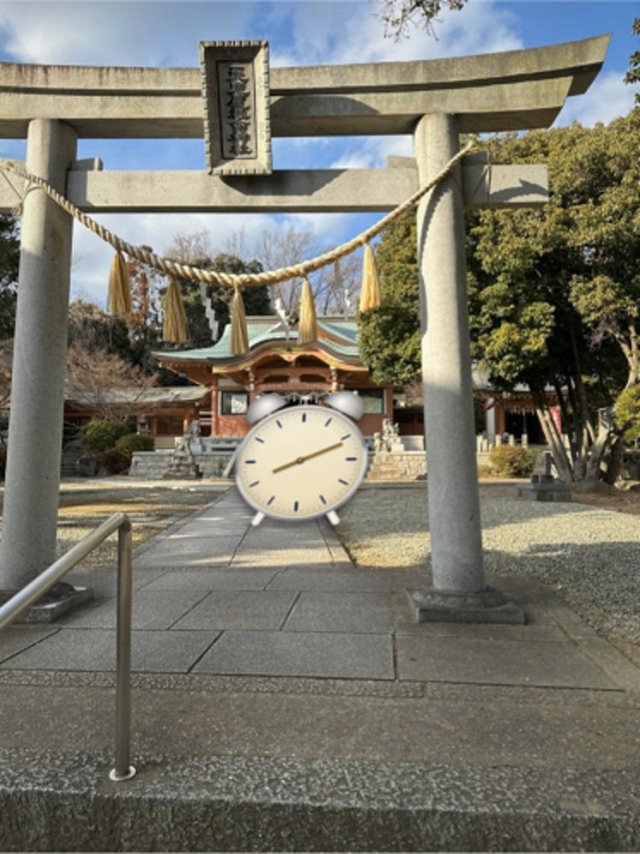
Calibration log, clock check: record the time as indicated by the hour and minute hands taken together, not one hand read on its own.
8:11
